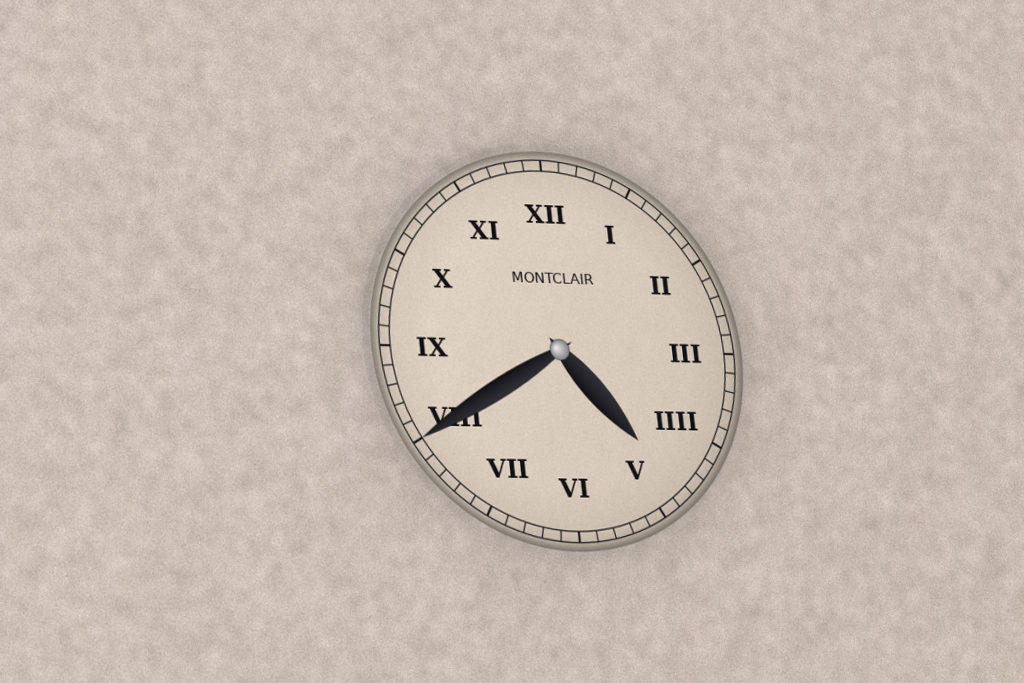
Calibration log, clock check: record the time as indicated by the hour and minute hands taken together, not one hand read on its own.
4:40
